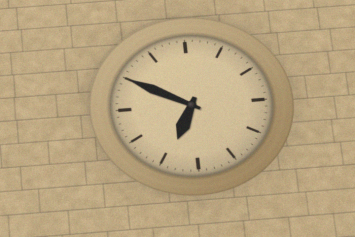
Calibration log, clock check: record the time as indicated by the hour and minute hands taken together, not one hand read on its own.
6:50
